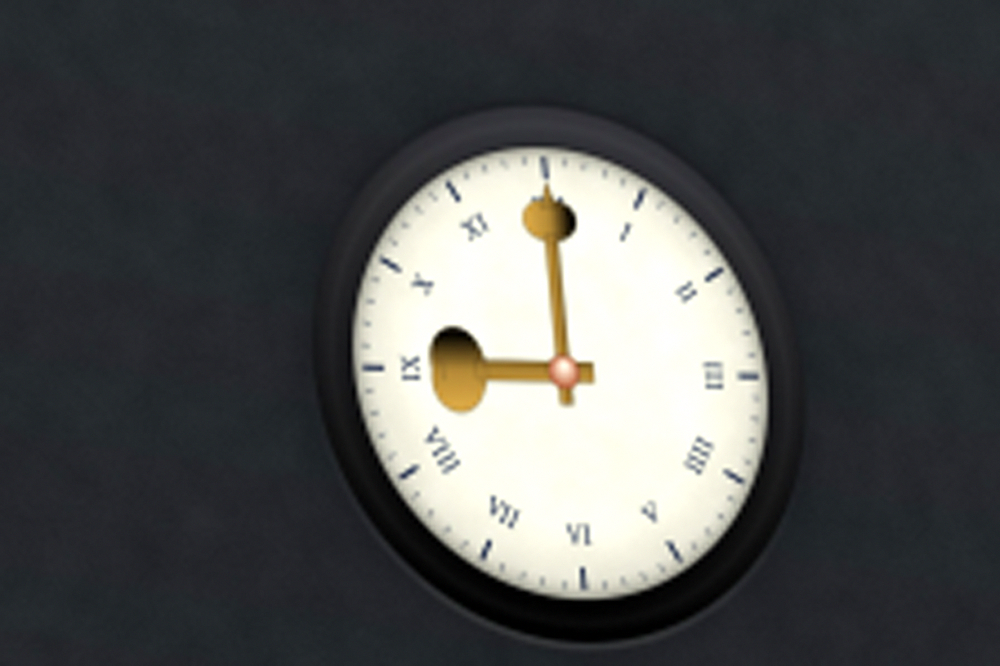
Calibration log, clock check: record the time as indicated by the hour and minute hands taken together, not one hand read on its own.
9:00
